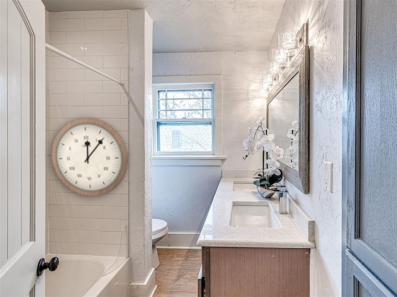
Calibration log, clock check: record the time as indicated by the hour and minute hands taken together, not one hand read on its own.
12:07
